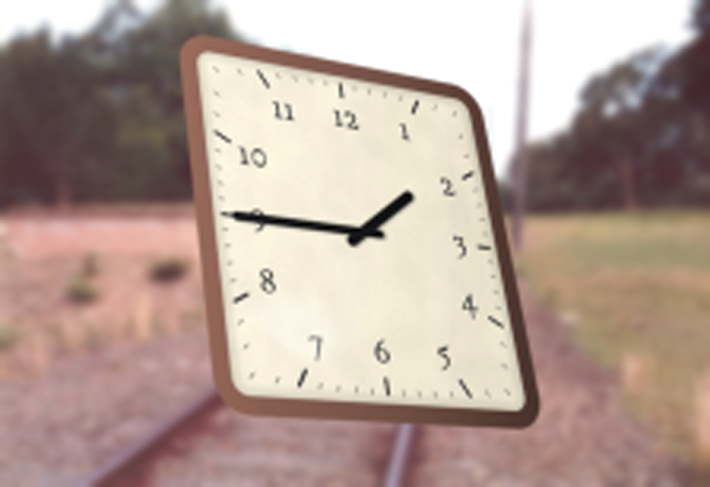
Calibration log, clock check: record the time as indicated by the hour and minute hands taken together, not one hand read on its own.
1:45
